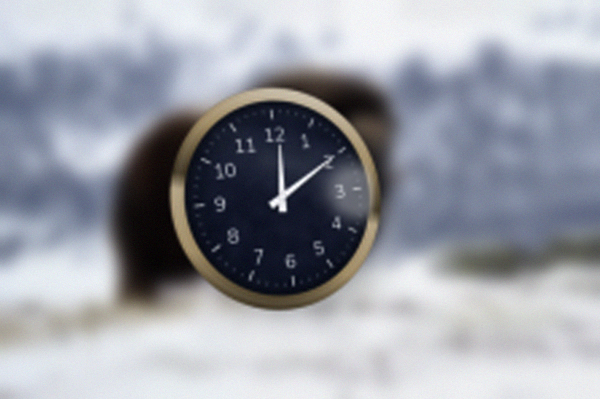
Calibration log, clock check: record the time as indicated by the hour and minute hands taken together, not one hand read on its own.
12:10
